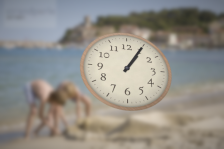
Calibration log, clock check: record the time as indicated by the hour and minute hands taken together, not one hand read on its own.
1:05
